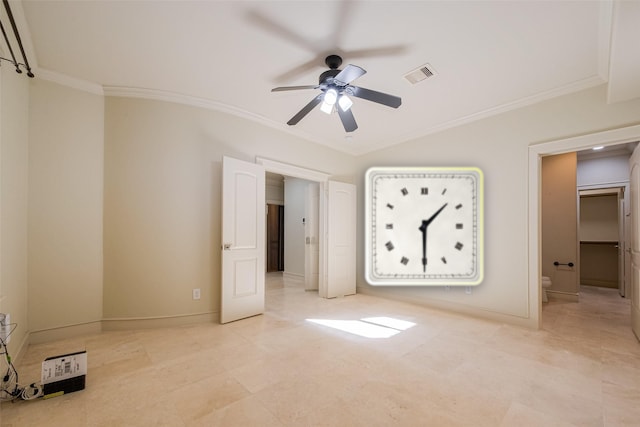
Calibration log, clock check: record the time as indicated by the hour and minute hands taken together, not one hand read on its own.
1:30
